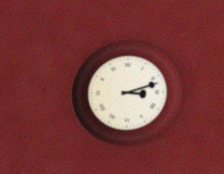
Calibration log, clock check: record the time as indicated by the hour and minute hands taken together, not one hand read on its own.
3:12
